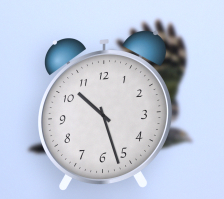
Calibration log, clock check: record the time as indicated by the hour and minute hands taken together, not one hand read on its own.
10:27
